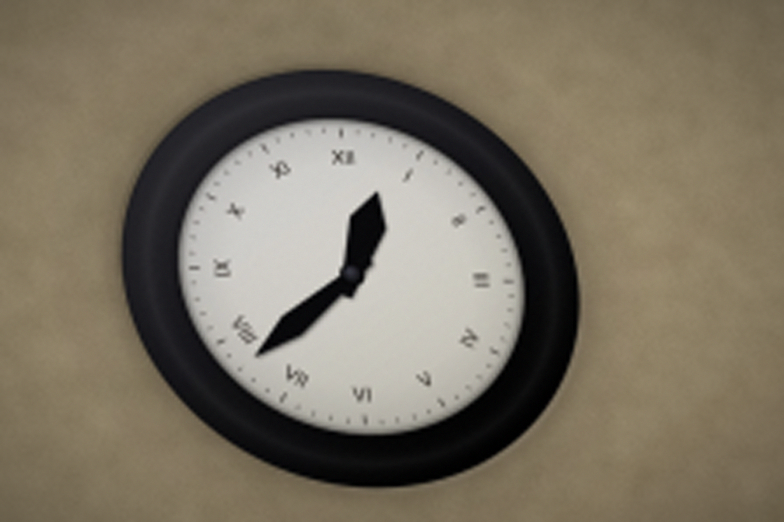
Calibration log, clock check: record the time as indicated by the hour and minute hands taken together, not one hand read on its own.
12:38
